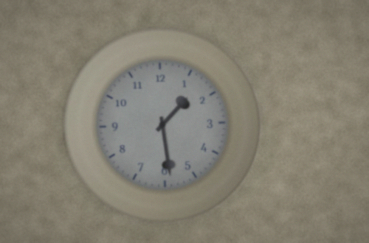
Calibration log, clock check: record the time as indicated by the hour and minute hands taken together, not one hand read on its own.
1:29
